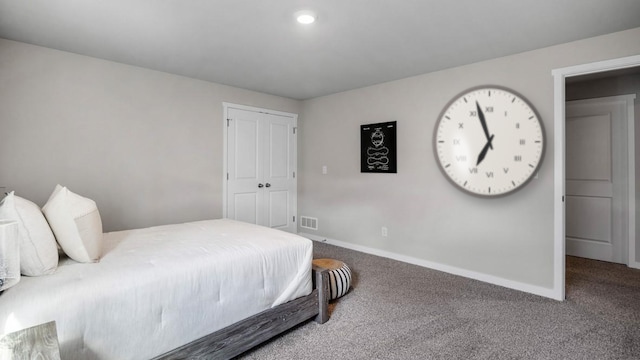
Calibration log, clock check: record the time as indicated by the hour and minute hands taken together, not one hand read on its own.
6:57
